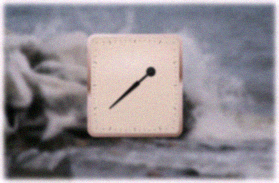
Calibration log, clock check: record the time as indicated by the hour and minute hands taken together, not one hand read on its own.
1:38
